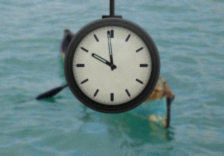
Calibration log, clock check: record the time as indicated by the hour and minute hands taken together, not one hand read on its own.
9:59
